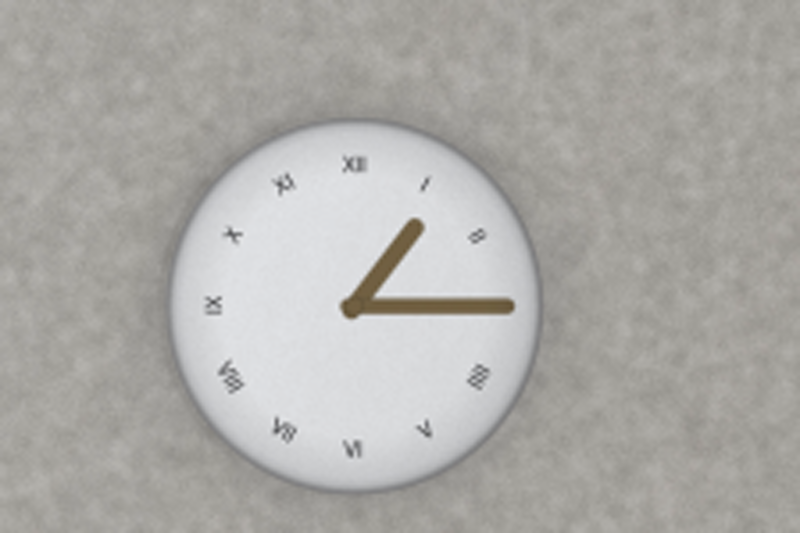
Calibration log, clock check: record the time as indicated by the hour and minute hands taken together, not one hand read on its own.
1:15
